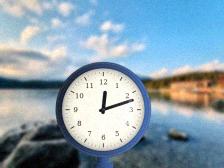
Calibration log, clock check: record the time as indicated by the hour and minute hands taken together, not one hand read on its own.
12:12
